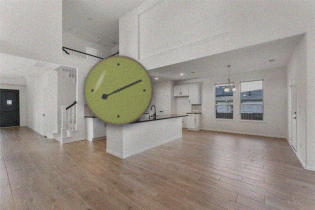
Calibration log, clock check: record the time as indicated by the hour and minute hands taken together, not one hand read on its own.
8:11
